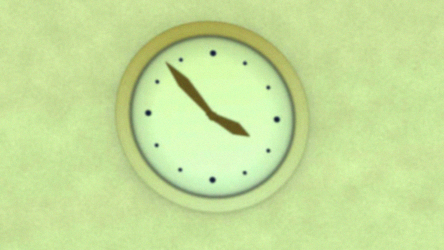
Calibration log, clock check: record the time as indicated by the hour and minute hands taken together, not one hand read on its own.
3:53
